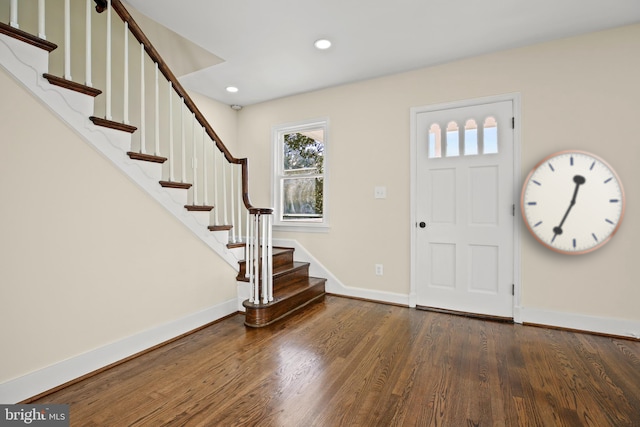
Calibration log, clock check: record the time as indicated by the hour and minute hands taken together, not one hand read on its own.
12:35
